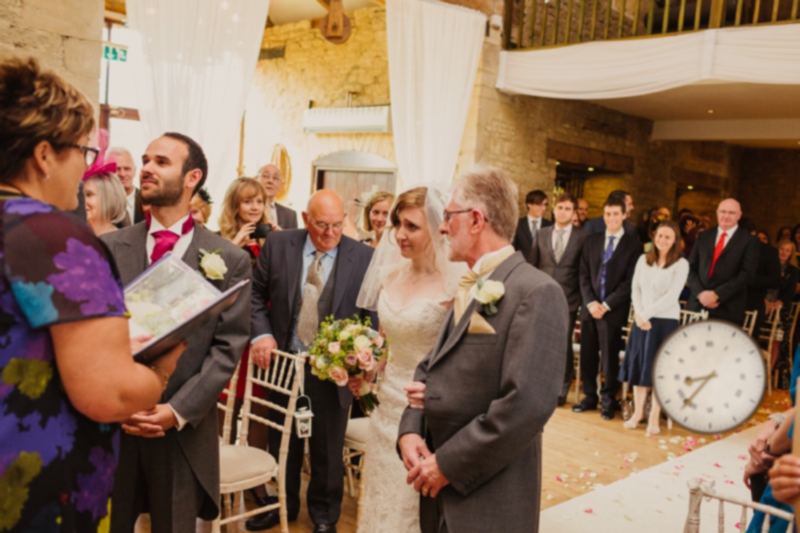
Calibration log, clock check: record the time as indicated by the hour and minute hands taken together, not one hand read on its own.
8:37
